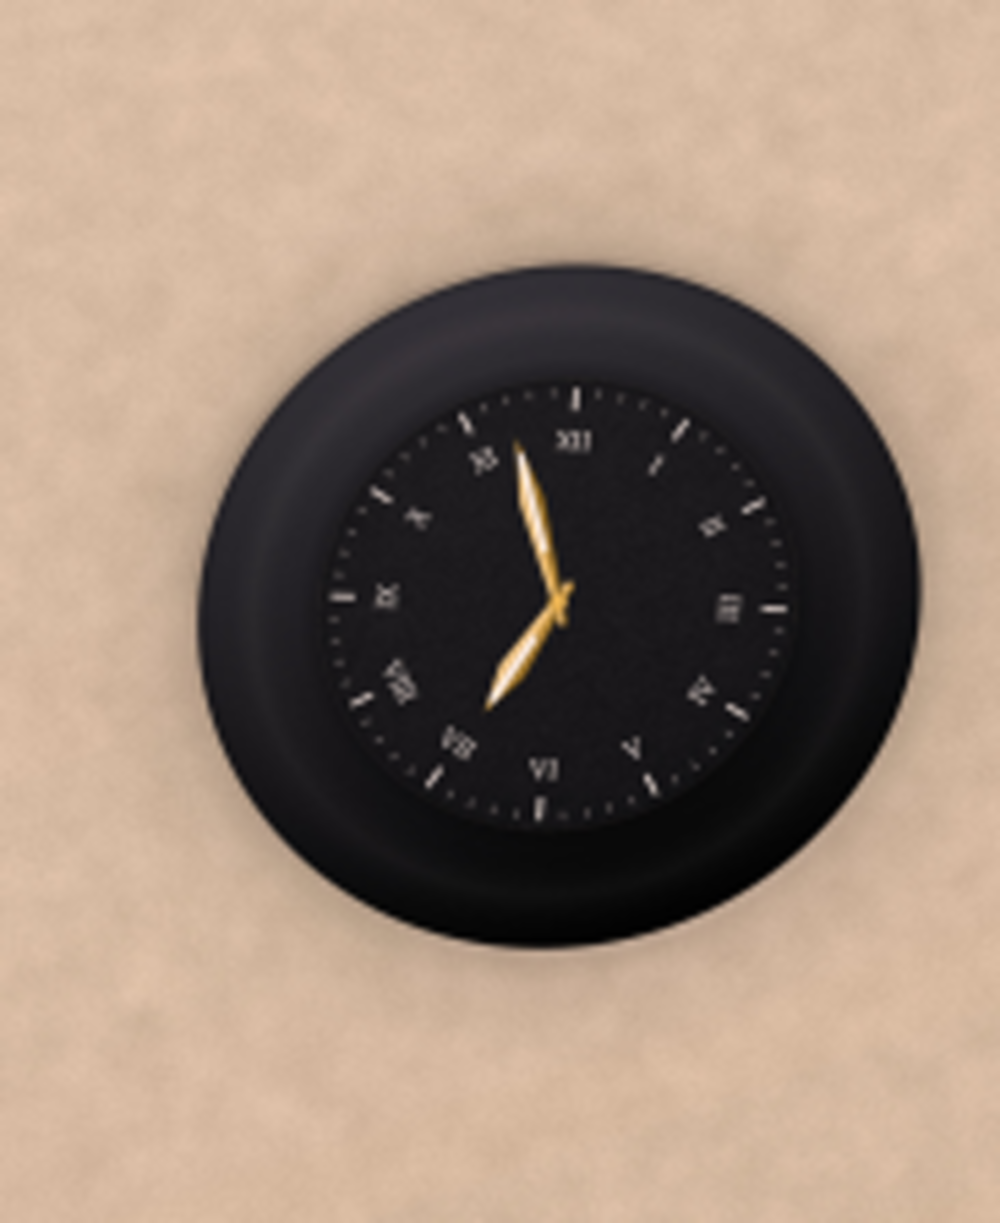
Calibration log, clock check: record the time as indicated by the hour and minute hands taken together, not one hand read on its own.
6:57
